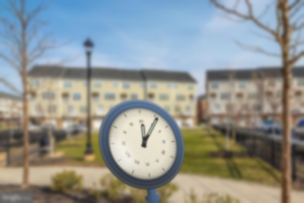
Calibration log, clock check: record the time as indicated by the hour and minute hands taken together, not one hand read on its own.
12:06
